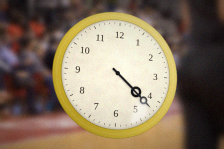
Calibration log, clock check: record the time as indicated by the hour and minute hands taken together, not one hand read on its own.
4:22
